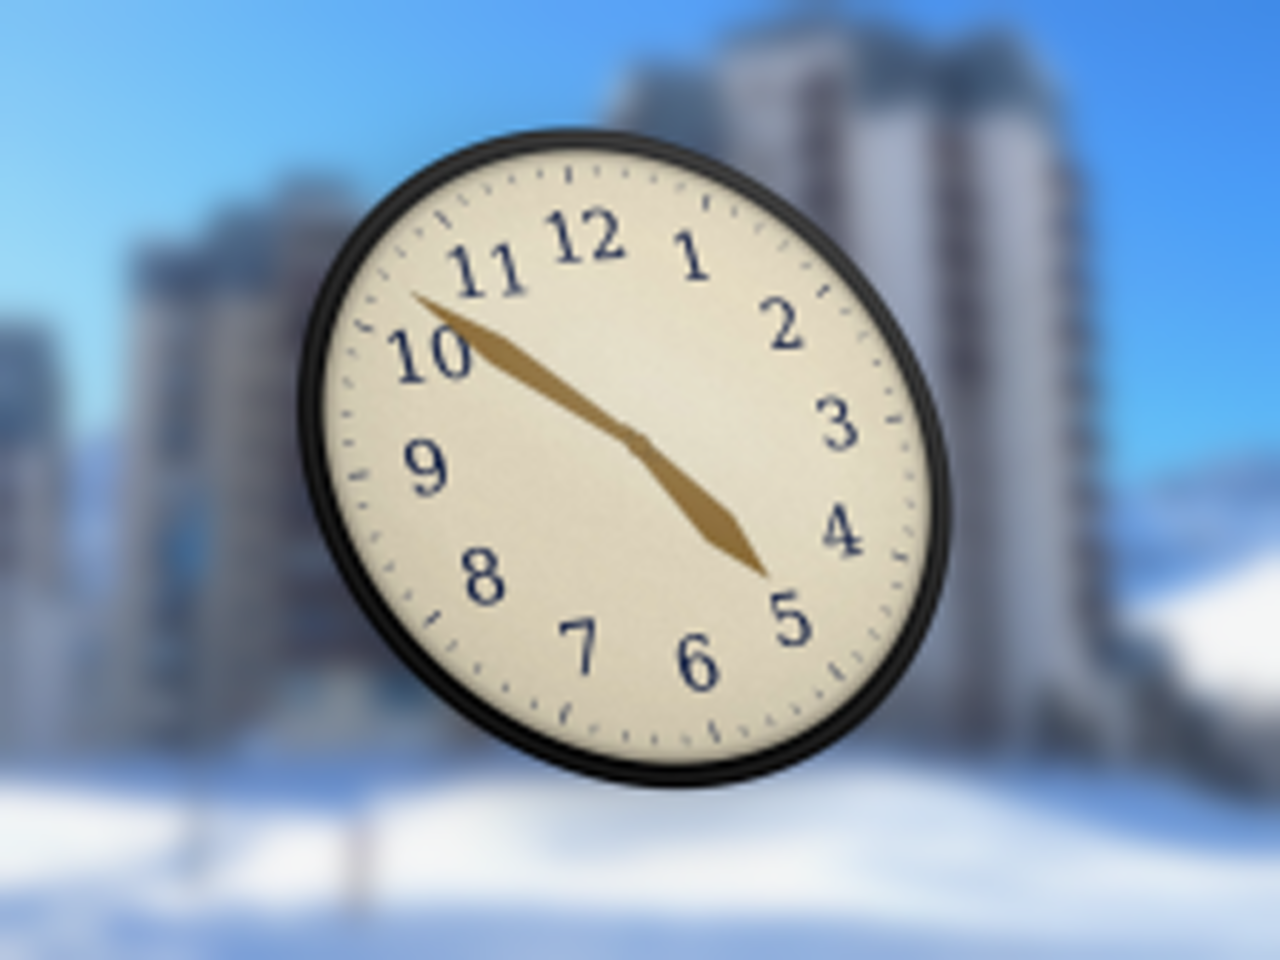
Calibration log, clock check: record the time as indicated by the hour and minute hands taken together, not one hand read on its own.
4:52
